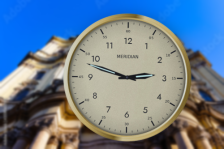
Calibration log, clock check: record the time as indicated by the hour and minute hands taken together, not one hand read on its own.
2:48
